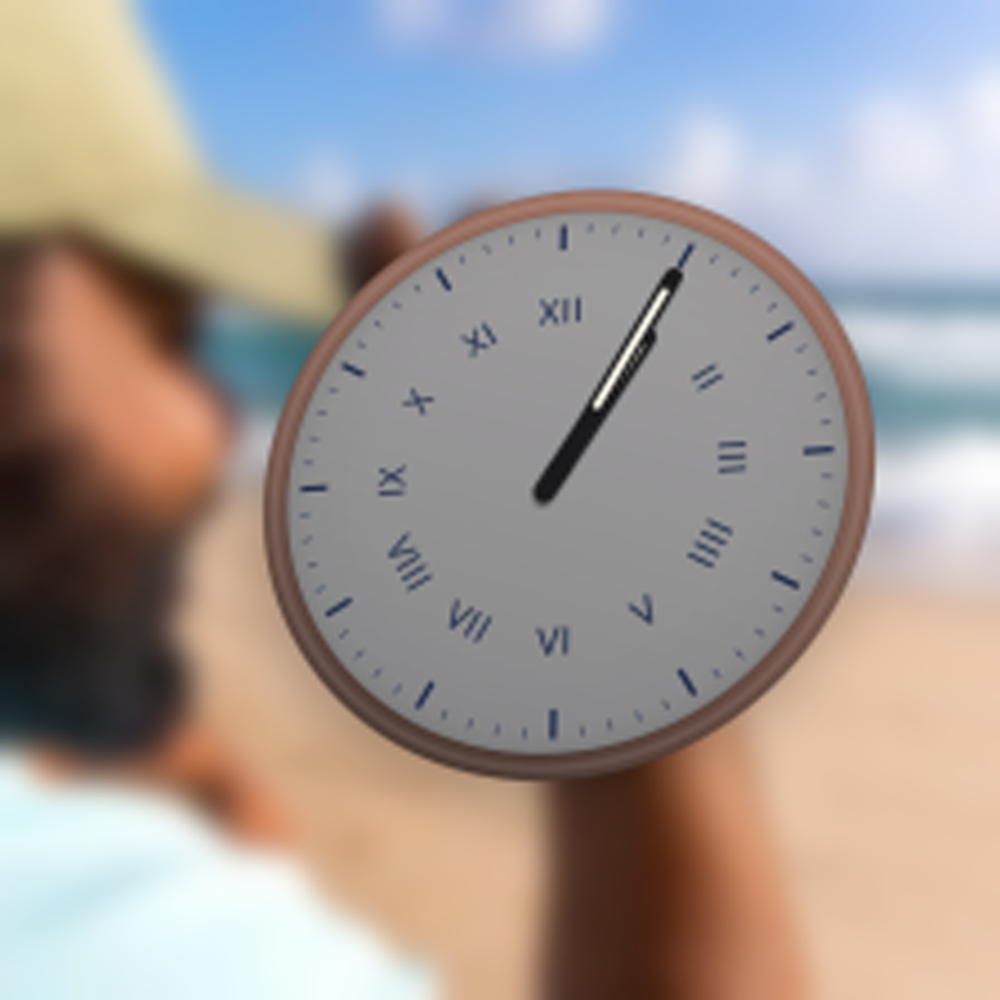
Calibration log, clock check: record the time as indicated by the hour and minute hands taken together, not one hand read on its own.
1:05
